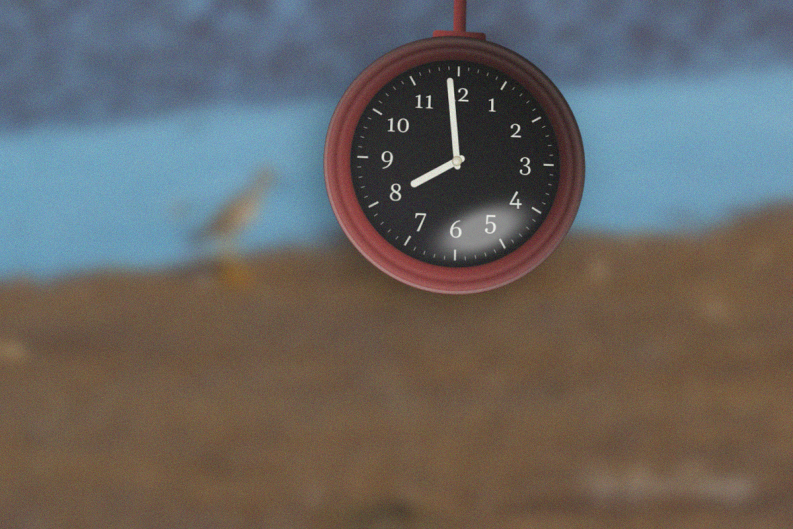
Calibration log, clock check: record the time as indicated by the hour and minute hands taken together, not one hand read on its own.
7:59
